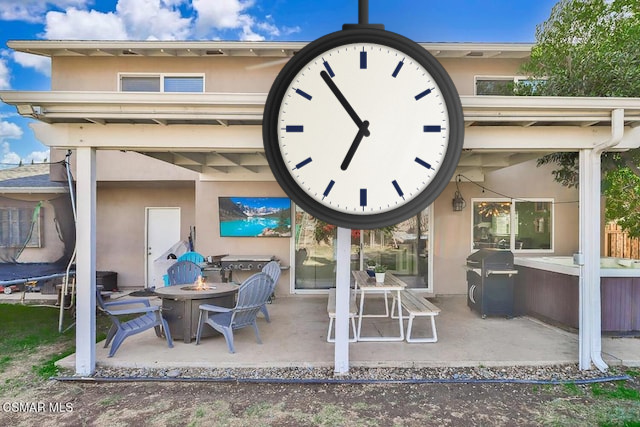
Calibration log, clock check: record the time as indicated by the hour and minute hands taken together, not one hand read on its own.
6:54
